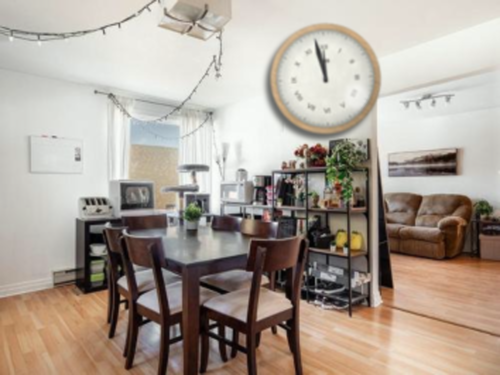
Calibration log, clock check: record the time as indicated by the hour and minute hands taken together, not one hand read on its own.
11:58
